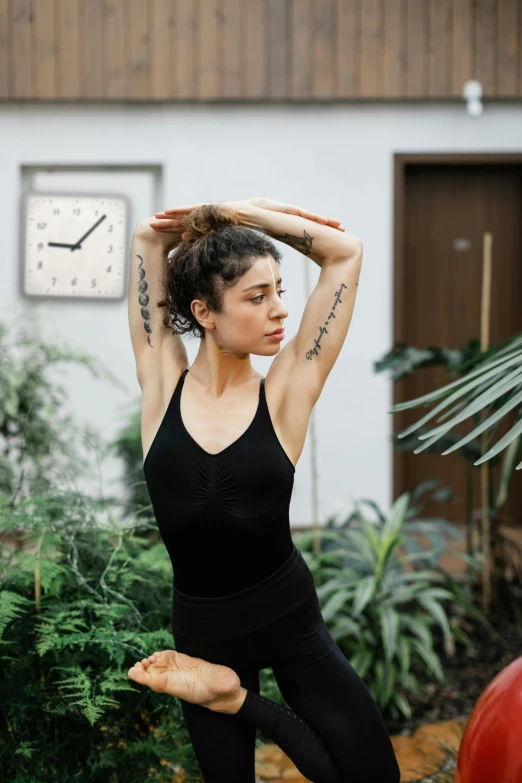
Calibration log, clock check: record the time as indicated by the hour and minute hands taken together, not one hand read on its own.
9:07
